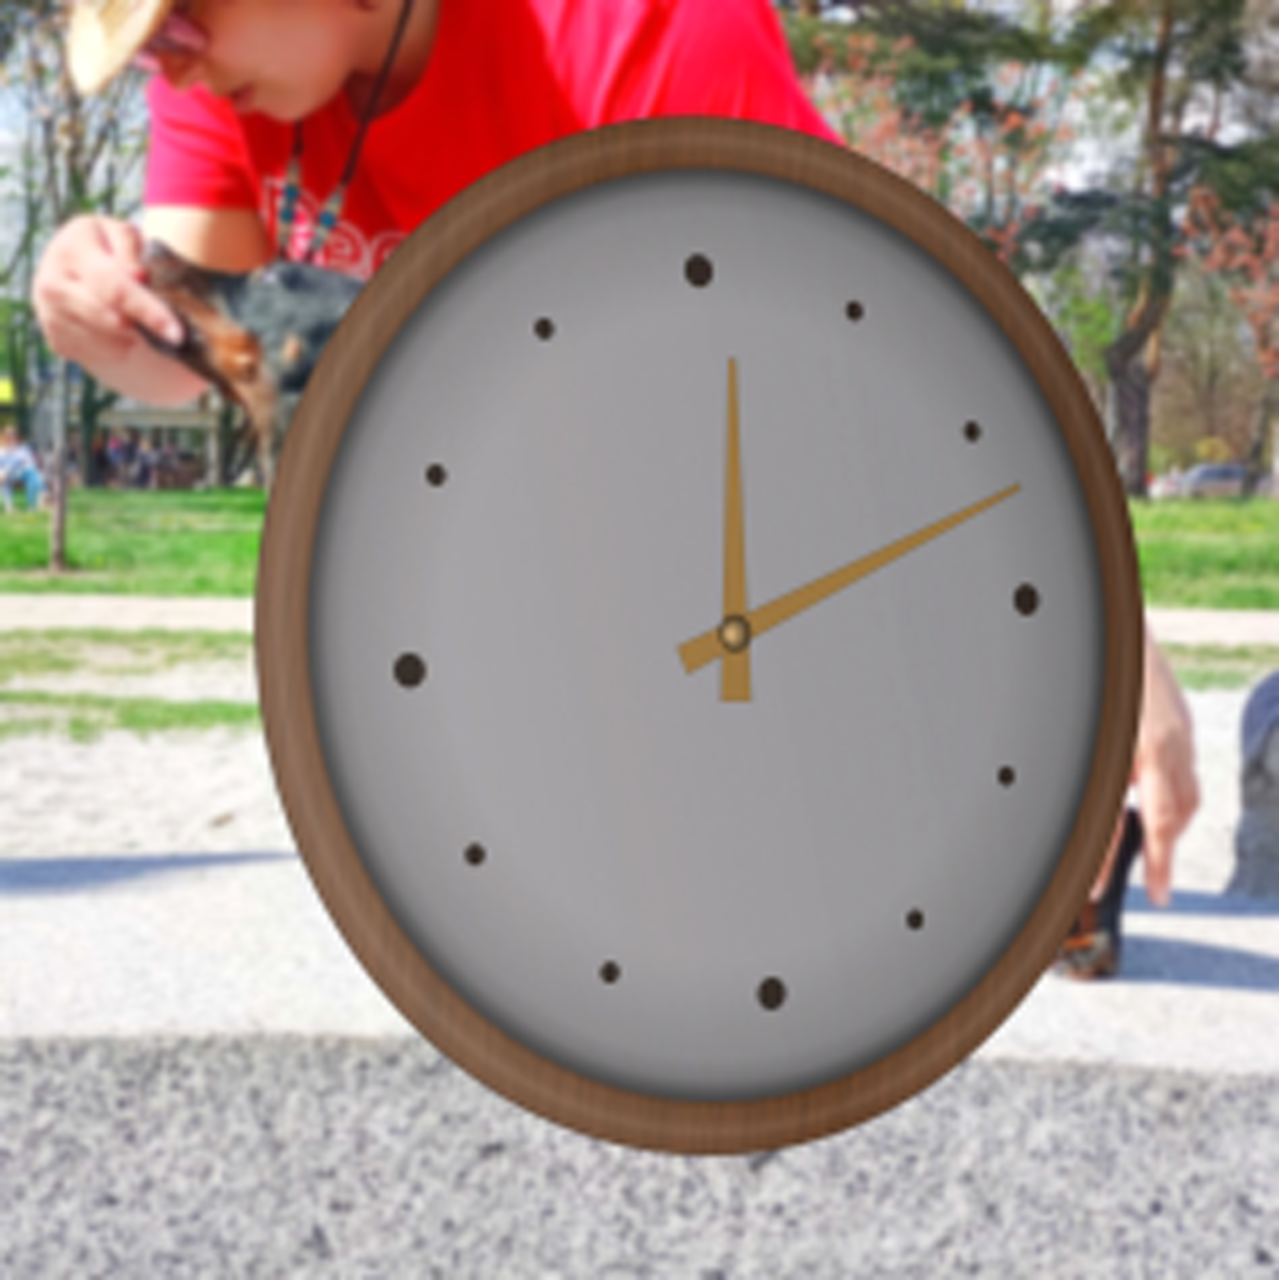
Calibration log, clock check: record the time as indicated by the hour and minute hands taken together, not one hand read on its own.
12:12
